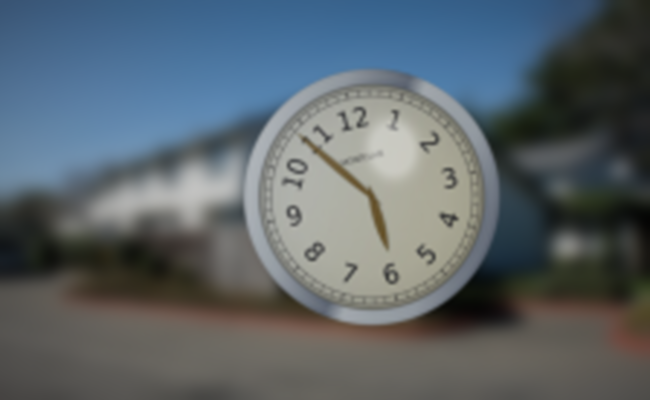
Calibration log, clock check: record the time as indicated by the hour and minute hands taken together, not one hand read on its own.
5:54
